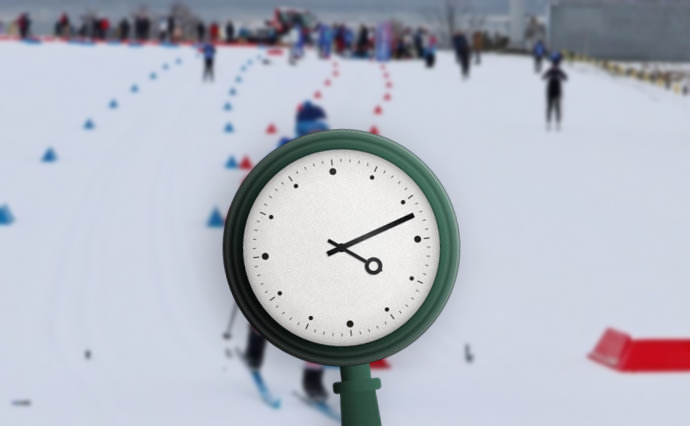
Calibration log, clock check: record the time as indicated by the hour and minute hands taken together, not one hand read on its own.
4:12
